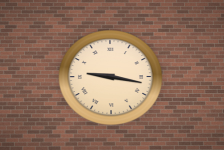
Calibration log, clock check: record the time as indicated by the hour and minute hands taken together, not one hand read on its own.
9:17
